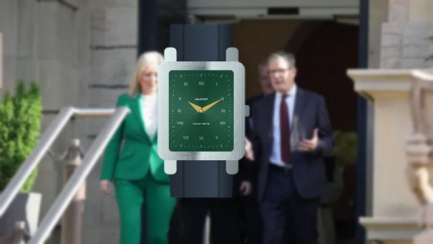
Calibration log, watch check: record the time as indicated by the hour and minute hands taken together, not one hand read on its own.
10:10
